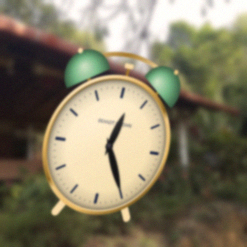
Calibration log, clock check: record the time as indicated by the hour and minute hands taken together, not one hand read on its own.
12:25
